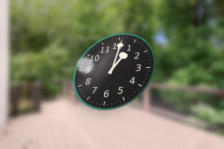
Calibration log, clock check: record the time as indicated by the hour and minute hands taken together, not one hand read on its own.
1:01
